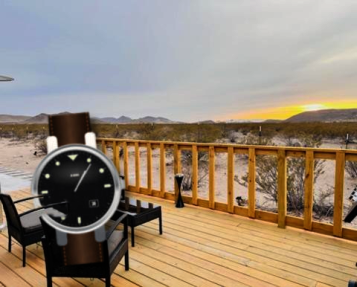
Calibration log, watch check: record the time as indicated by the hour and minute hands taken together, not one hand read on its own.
1:06
